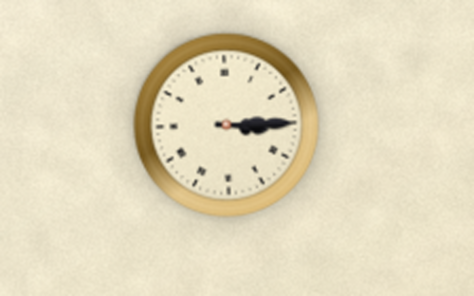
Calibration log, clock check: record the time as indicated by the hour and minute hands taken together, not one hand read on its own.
3:15
